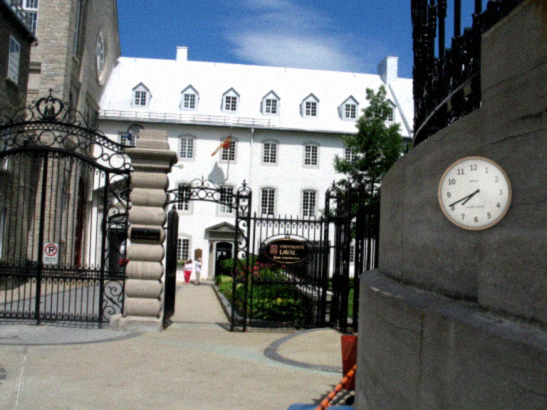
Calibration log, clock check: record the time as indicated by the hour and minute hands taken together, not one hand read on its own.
7:41
